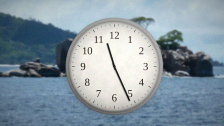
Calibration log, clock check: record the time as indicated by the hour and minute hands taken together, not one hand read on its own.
11:26
